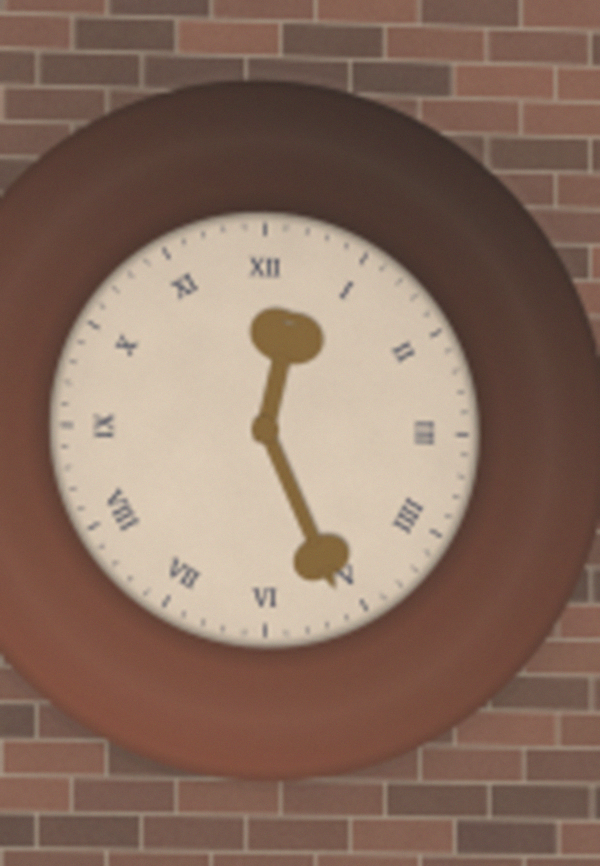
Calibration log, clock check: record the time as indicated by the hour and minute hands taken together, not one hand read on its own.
12:26
